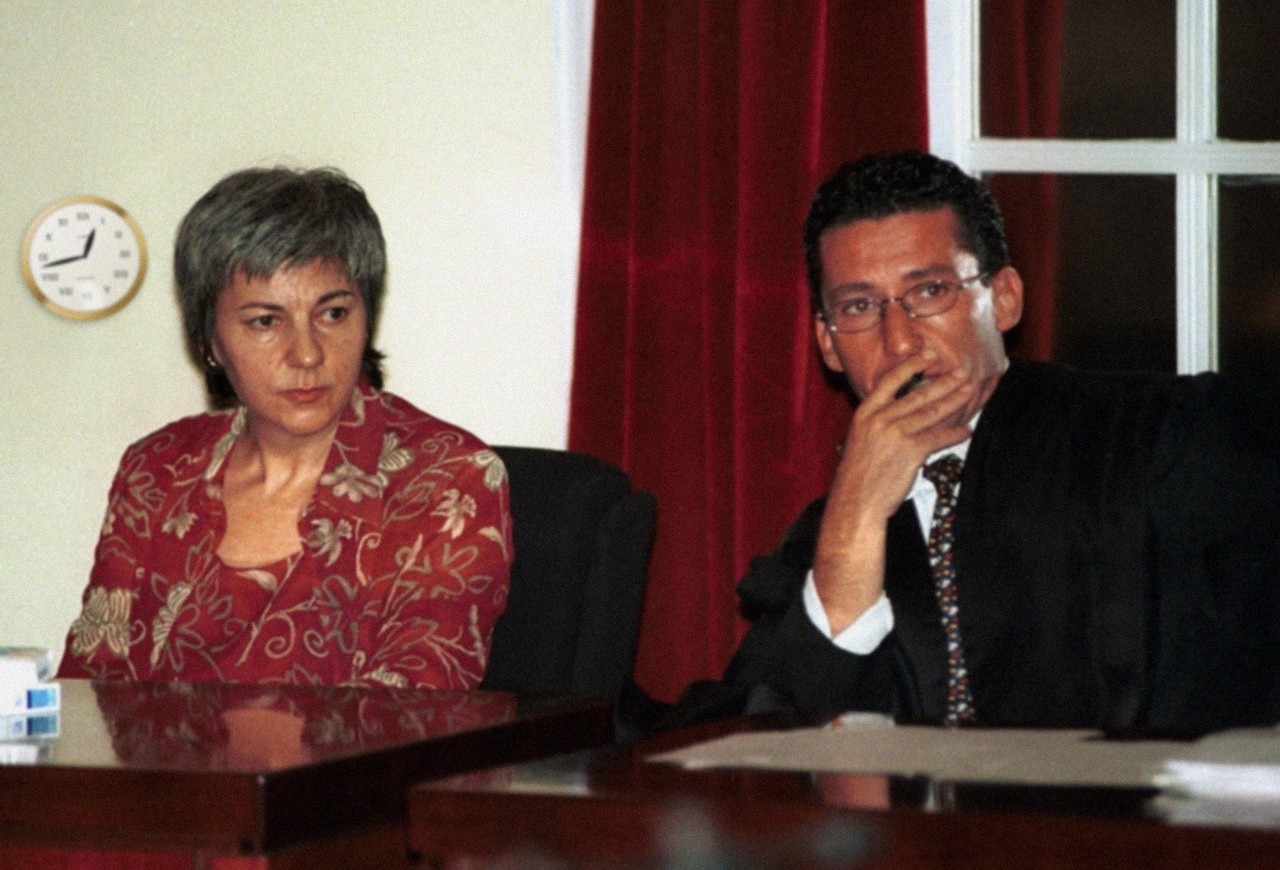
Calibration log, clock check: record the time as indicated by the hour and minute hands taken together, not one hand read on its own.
12:43
